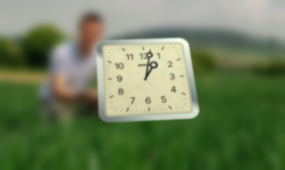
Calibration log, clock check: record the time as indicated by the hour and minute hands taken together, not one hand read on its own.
1:02
